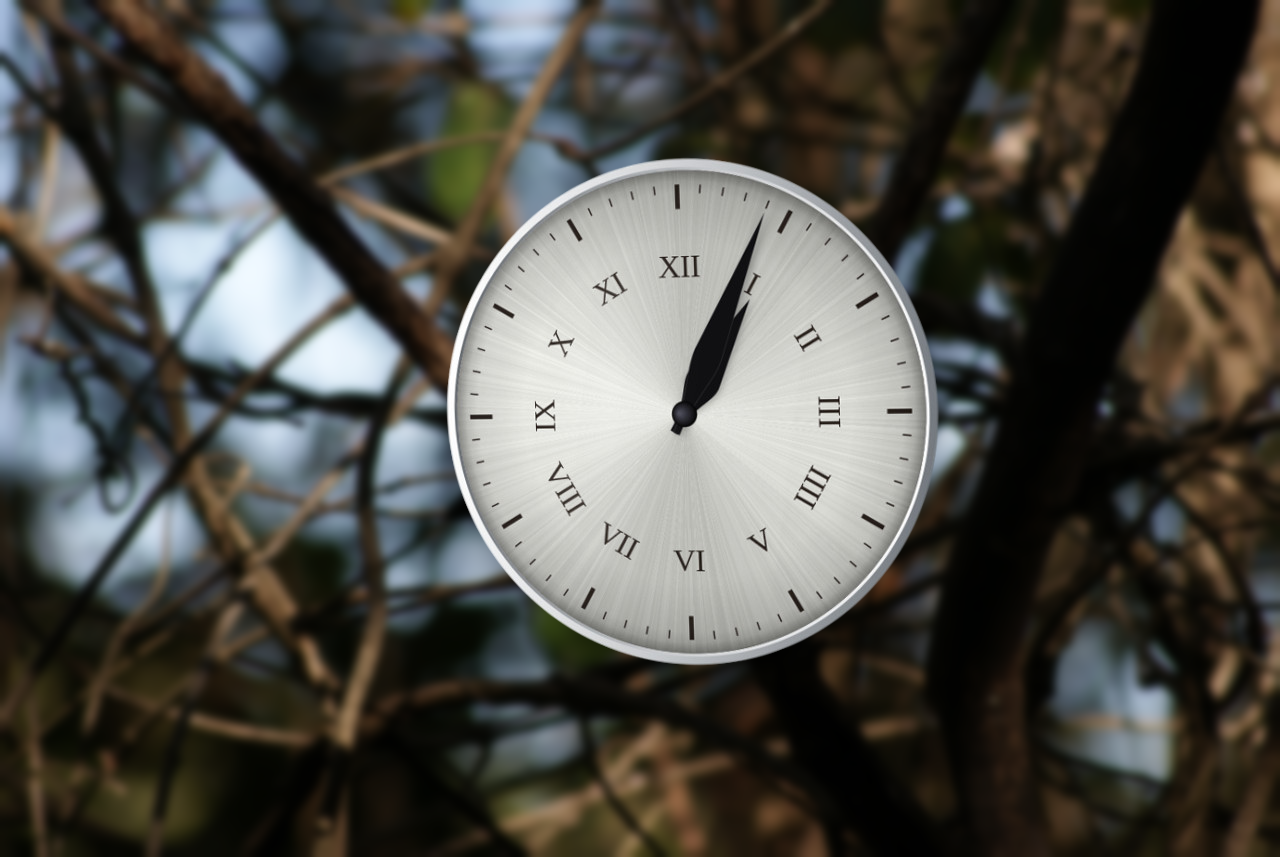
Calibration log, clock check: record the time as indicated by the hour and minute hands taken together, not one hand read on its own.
1:04
